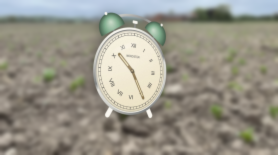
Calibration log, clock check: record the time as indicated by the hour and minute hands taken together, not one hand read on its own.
10:25
